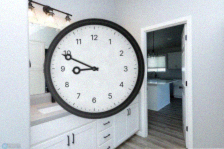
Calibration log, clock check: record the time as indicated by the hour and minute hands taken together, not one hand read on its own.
8:49
